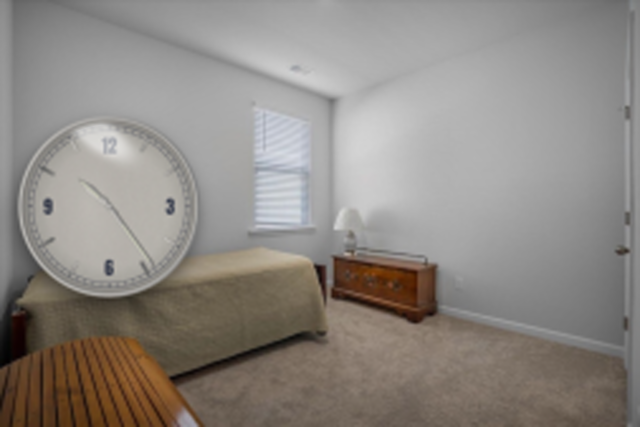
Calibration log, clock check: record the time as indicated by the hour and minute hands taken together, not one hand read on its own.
10:24
